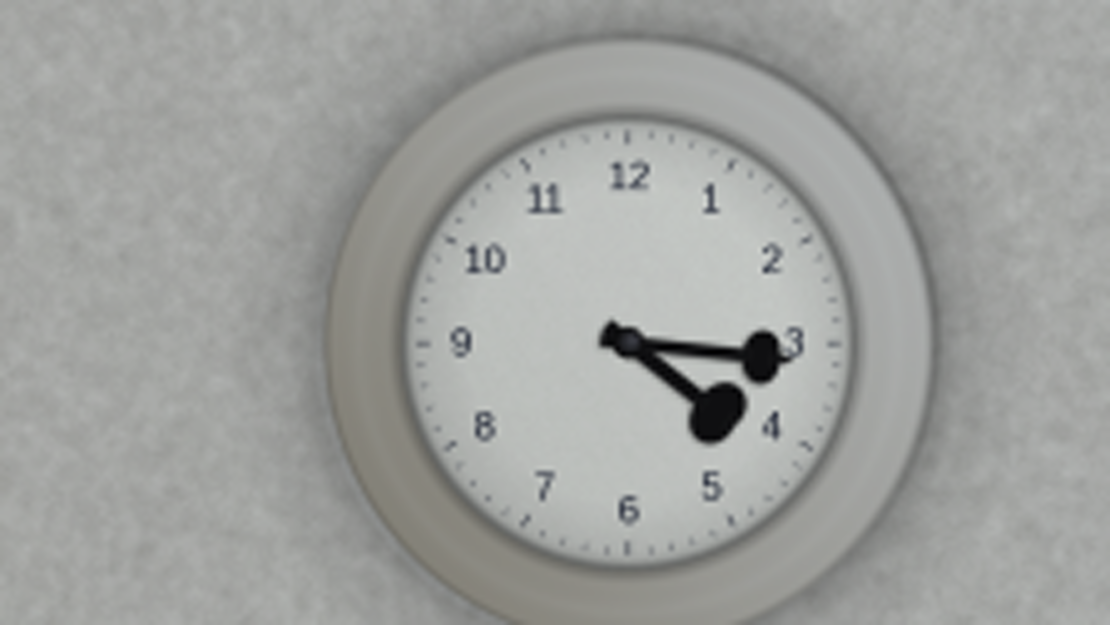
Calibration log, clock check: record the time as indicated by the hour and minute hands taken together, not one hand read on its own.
4:16
